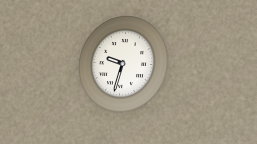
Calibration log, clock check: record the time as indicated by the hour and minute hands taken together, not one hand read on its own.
9:32
